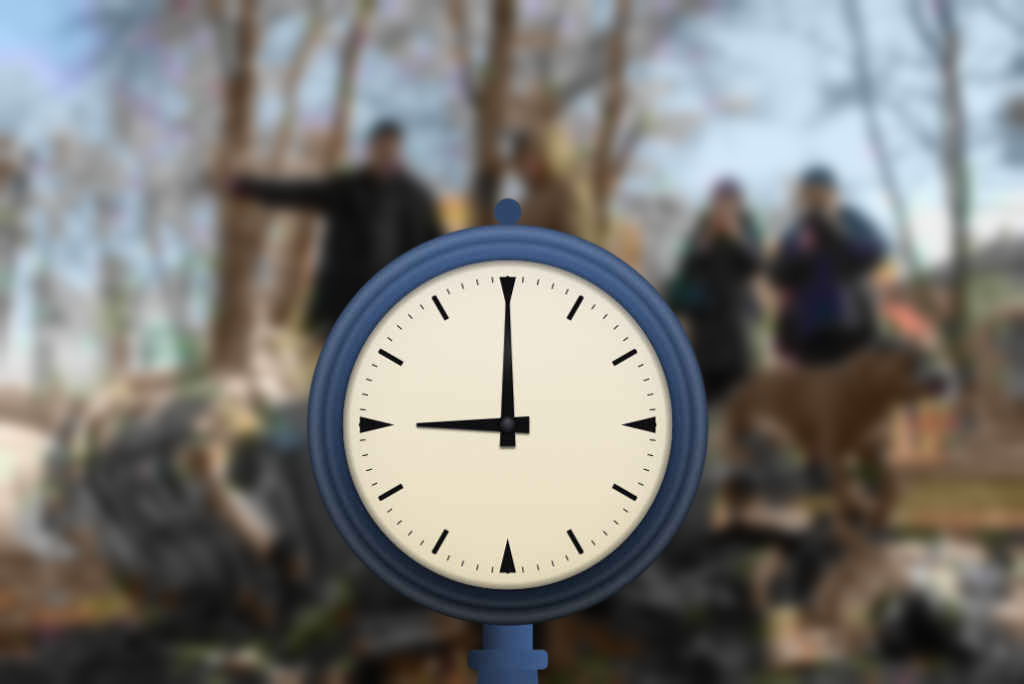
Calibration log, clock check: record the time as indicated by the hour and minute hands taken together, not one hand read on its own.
9:00
